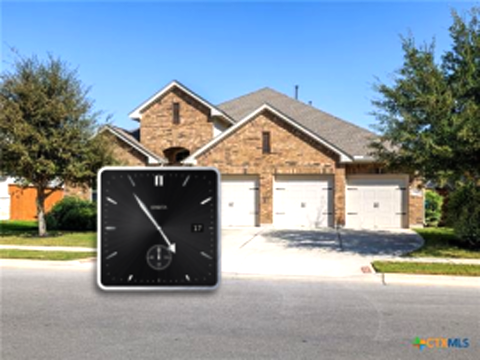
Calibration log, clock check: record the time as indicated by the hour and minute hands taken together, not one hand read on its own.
4:54
